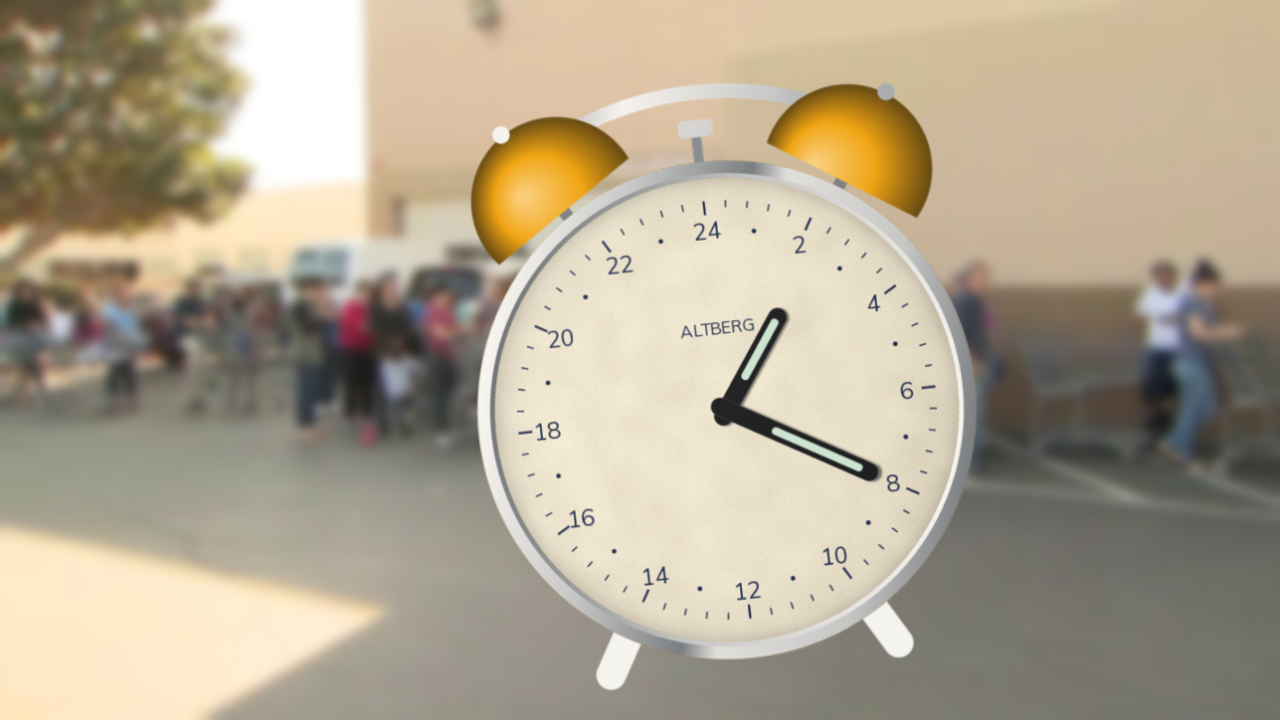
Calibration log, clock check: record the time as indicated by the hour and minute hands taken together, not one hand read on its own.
2:20
